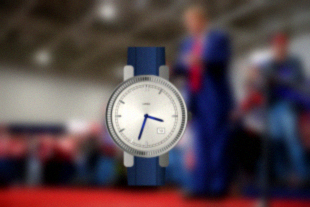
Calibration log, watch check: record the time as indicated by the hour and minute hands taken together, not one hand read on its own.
3:33
